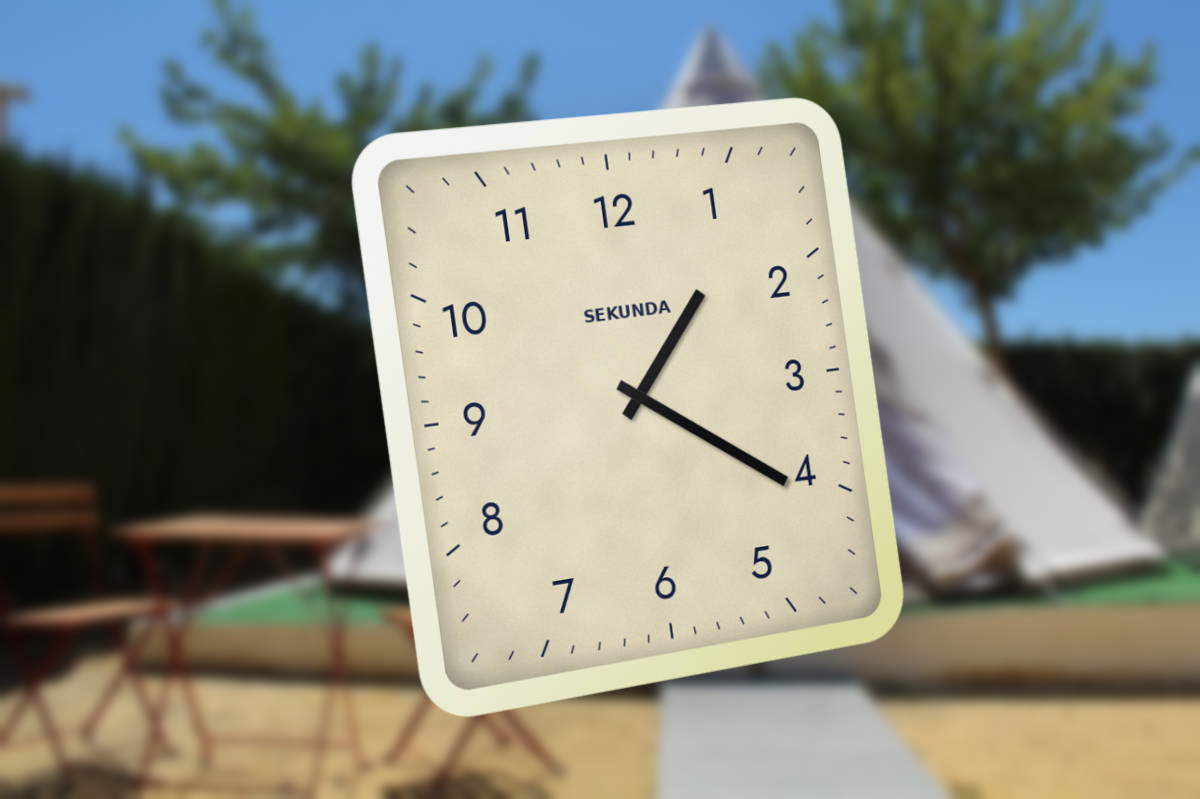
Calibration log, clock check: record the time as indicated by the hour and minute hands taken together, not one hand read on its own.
1:21
